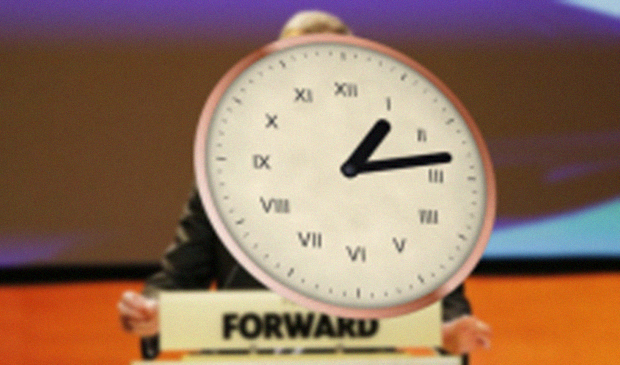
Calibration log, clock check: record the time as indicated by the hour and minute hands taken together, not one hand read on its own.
1:13
